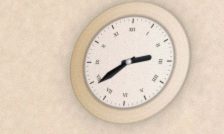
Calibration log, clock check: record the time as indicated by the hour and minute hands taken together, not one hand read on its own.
2:39
